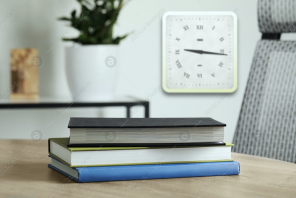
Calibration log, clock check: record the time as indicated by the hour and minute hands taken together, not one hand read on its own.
9:16
